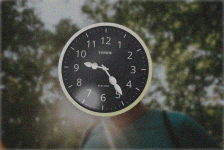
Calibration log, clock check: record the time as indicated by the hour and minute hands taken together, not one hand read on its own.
9:24
